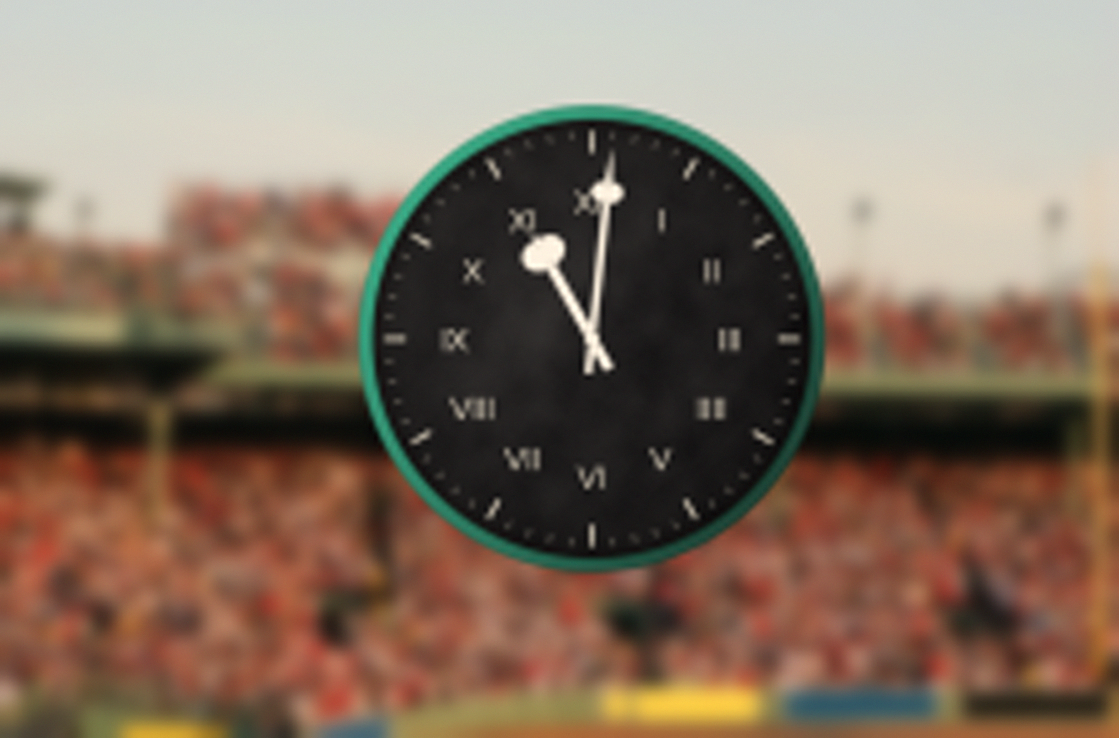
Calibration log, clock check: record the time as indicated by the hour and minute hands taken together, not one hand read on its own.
11:01
